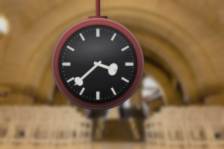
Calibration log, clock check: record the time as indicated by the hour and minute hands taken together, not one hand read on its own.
3:38
